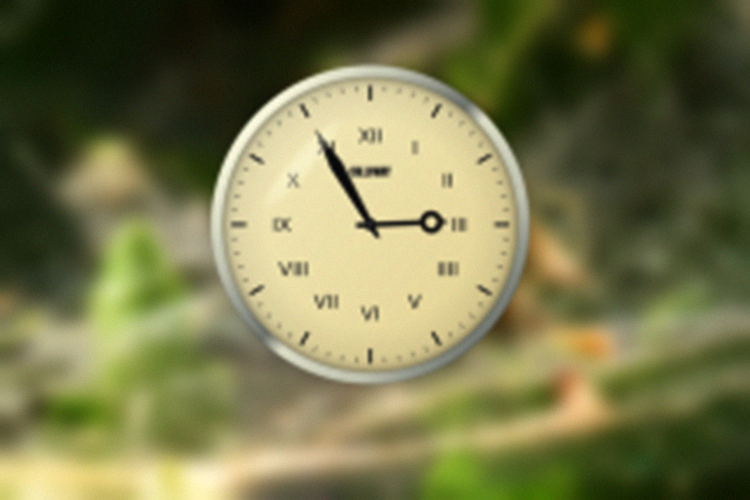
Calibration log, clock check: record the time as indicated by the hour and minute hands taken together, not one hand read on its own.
2:55
